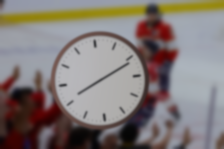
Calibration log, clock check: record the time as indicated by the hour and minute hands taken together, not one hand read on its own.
8:11
